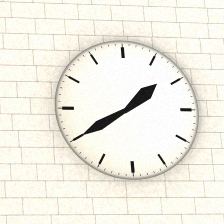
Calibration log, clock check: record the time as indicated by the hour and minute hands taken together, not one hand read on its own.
1:40
